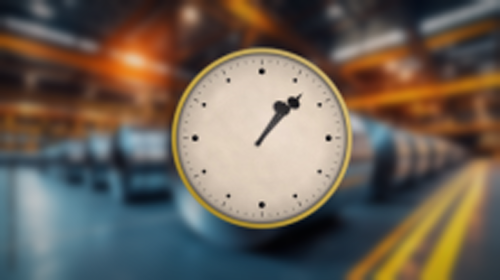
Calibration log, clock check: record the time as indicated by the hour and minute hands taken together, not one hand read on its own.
1:07
